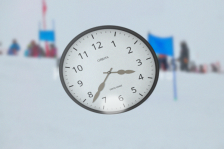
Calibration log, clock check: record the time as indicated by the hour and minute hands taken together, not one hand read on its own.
3:38
